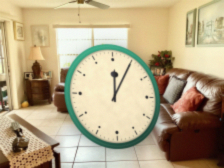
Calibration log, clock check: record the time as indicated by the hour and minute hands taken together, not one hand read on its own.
12:05
